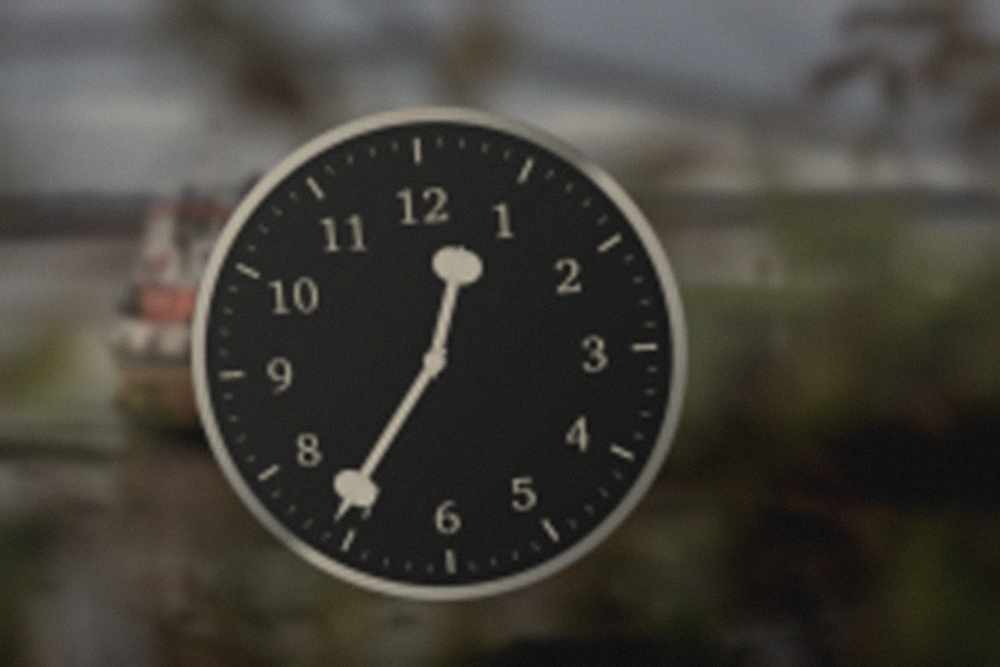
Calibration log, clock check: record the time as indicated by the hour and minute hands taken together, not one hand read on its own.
12:36
